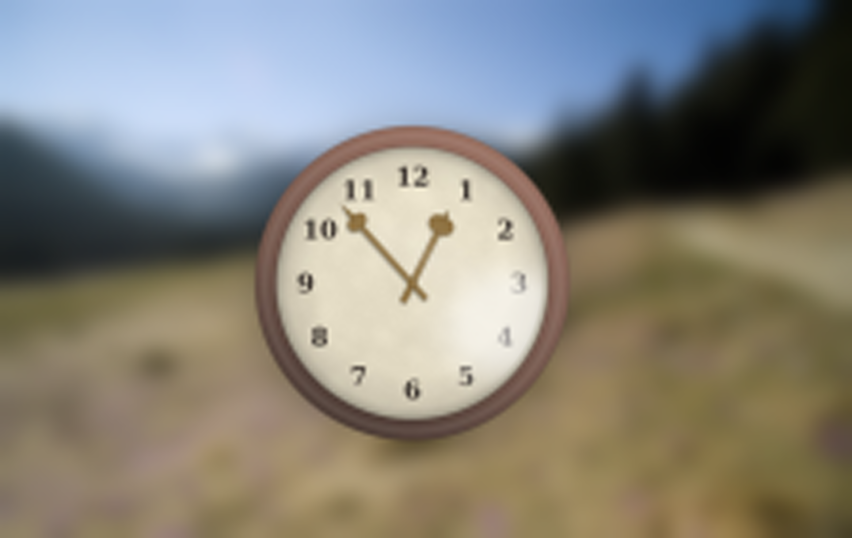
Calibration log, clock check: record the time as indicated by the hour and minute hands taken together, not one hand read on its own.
12:53
